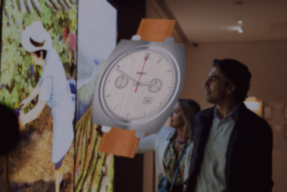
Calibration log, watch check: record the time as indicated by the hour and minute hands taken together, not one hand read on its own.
2:49
